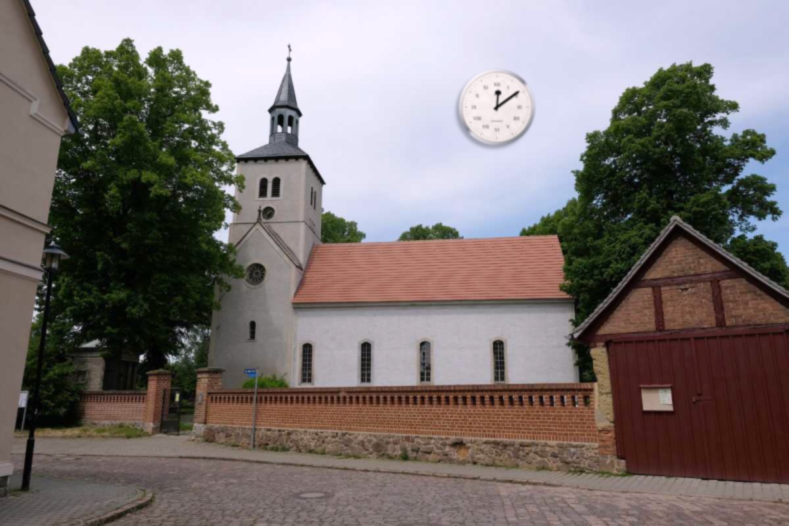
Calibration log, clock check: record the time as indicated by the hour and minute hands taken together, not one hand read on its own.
12:09
